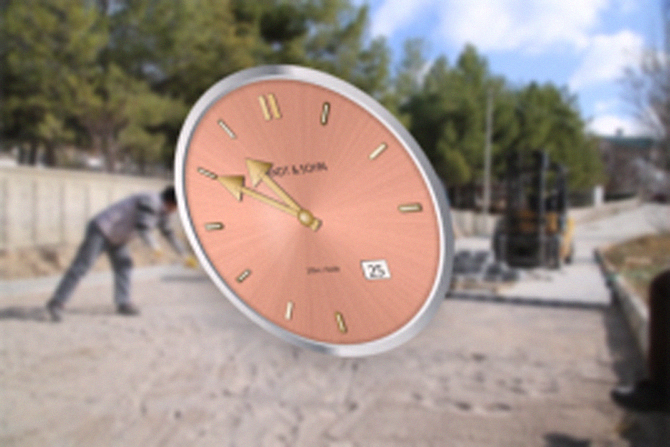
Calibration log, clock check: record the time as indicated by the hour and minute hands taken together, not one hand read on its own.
10:50
